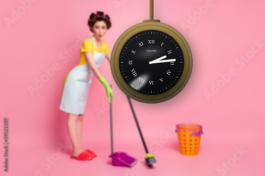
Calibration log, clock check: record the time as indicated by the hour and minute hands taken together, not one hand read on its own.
2:14
